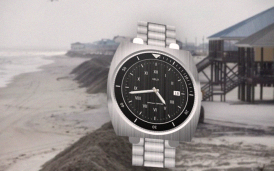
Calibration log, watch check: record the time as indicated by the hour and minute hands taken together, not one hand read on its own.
4:43
